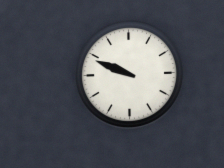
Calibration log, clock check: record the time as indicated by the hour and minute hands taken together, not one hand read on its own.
9:49
